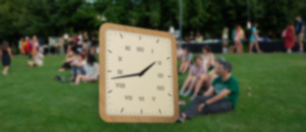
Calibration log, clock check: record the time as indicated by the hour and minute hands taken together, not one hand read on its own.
1:43
